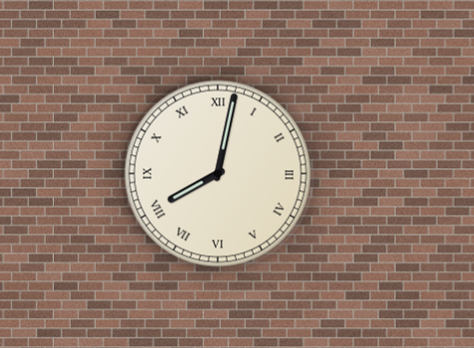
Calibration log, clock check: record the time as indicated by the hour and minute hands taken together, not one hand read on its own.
8:02
